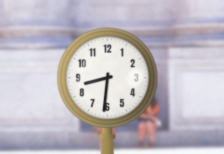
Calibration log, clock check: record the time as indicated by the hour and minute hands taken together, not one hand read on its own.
8:31
